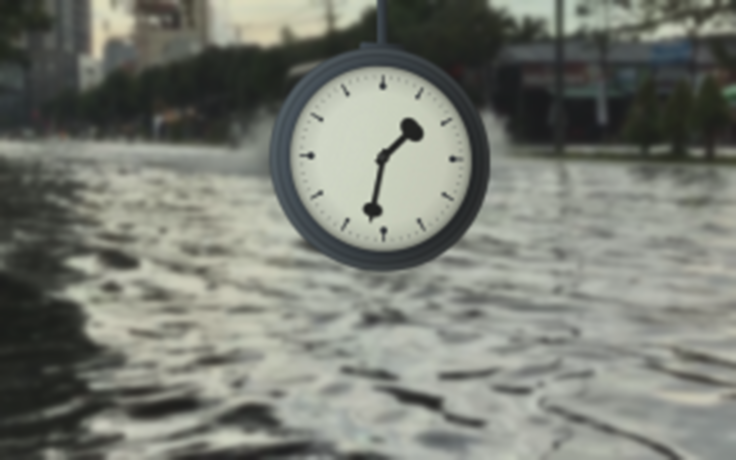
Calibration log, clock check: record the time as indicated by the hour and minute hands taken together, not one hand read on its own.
1:32
